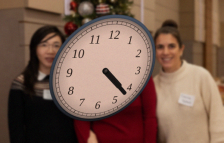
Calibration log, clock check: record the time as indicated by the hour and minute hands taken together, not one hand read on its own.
4:22
